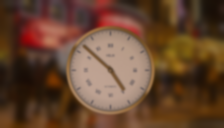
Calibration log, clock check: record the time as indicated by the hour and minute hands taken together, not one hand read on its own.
4:52
